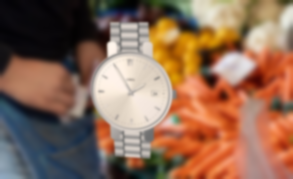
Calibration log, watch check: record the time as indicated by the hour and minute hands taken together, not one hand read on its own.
1:55
